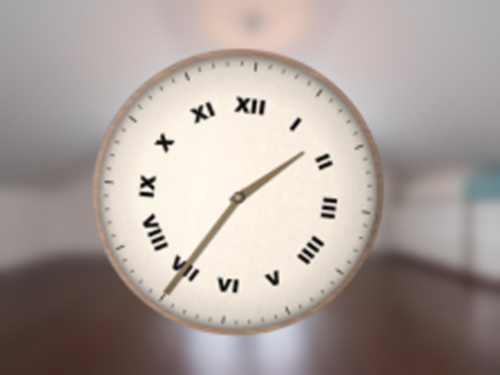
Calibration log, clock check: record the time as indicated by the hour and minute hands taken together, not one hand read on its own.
1:35
